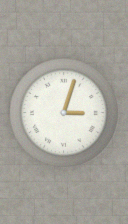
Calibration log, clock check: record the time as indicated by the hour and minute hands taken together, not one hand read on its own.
3:03
